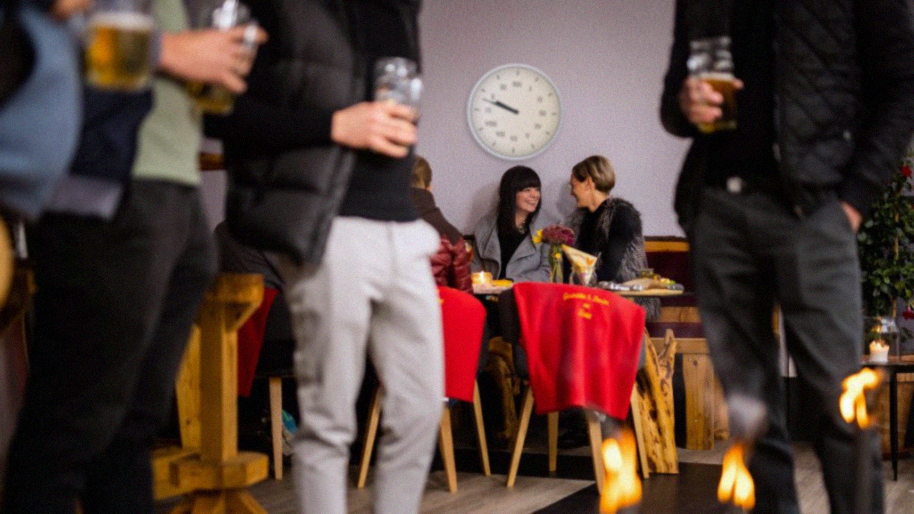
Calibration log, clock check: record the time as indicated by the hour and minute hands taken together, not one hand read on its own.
9:48
